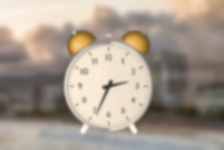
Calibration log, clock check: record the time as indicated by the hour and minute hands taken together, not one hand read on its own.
2:34
